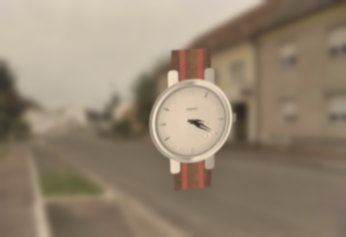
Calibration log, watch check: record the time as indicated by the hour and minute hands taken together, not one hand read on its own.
3:20
